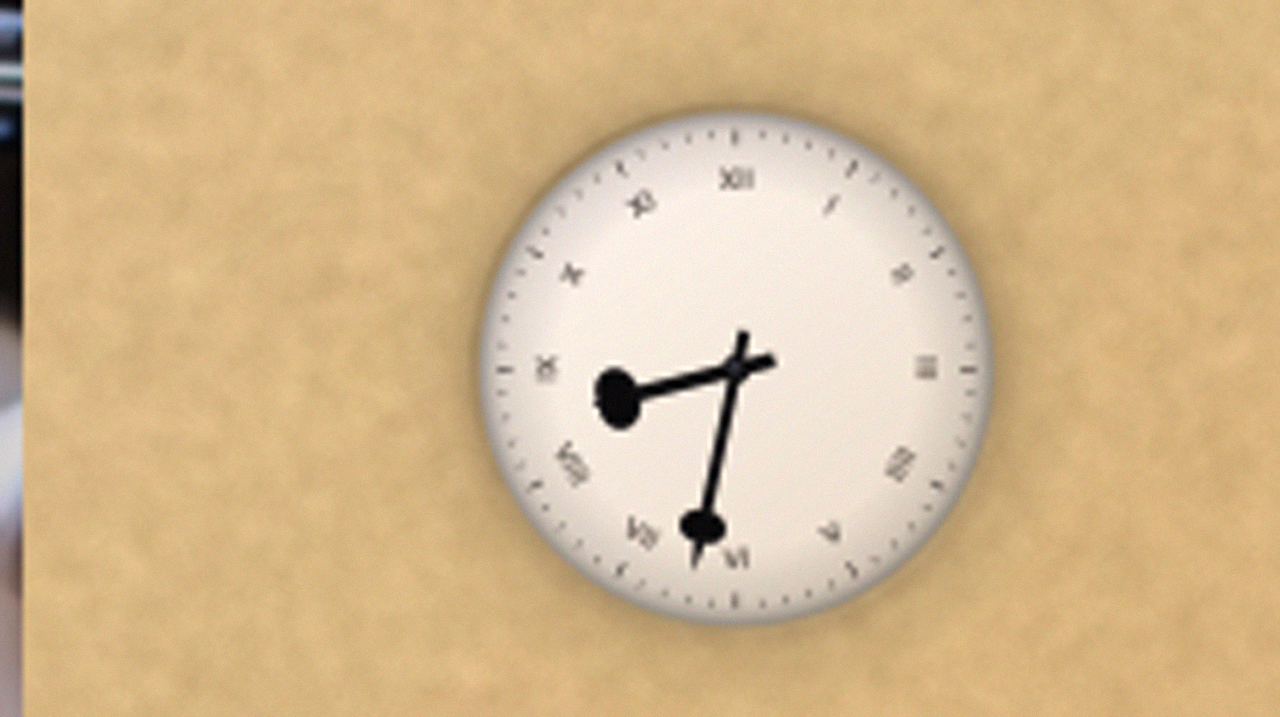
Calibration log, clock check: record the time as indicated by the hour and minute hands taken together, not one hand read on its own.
8:32
